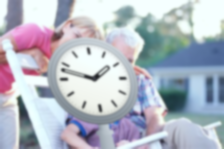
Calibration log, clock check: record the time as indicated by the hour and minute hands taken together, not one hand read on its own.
1:48
